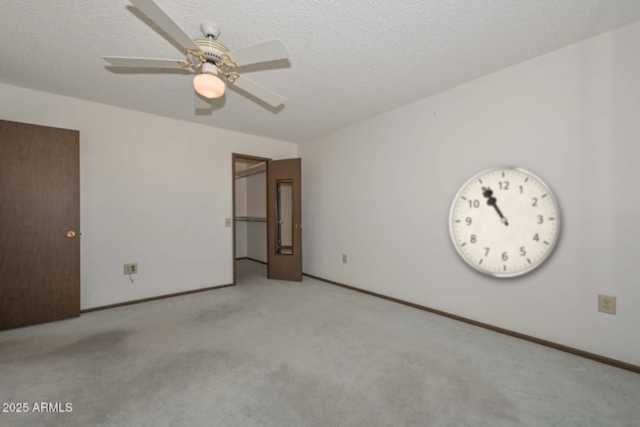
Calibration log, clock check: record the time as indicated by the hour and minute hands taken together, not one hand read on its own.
10:55
